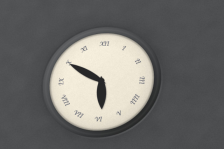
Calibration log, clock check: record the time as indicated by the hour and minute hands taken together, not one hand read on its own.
5:50
